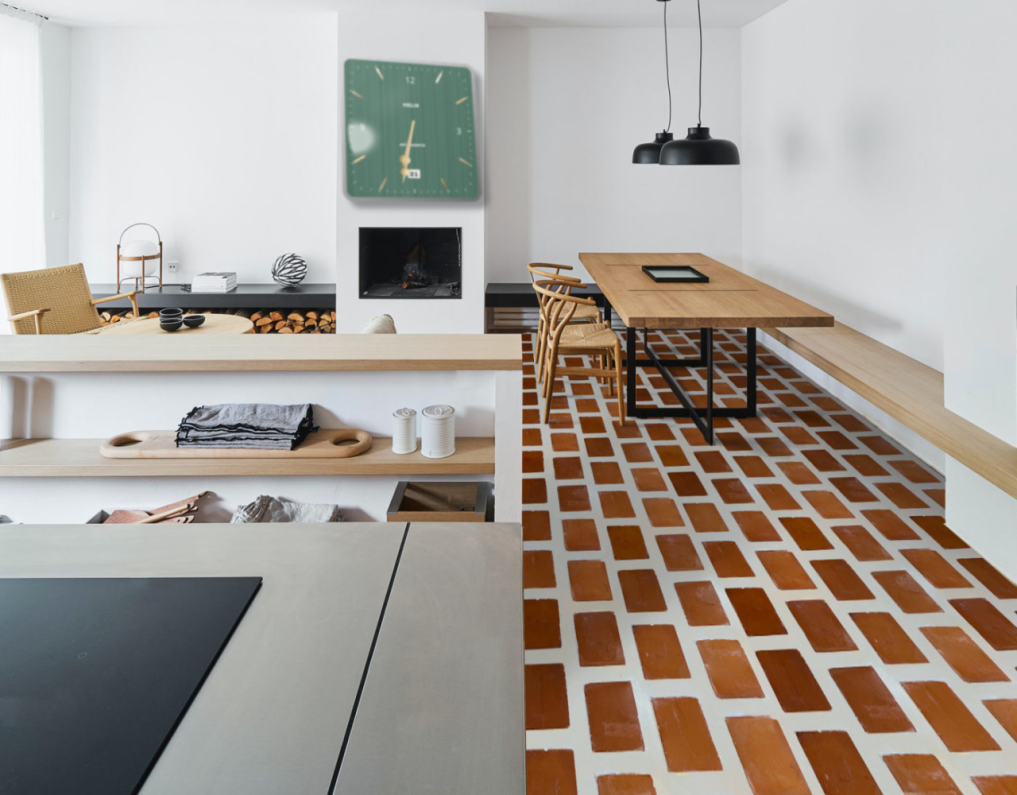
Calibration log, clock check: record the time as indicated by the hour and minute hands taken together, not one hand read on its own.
6:32
